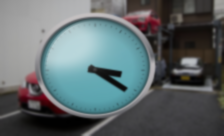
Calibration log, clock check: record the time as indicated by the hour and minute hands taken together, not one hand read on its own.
3:21
